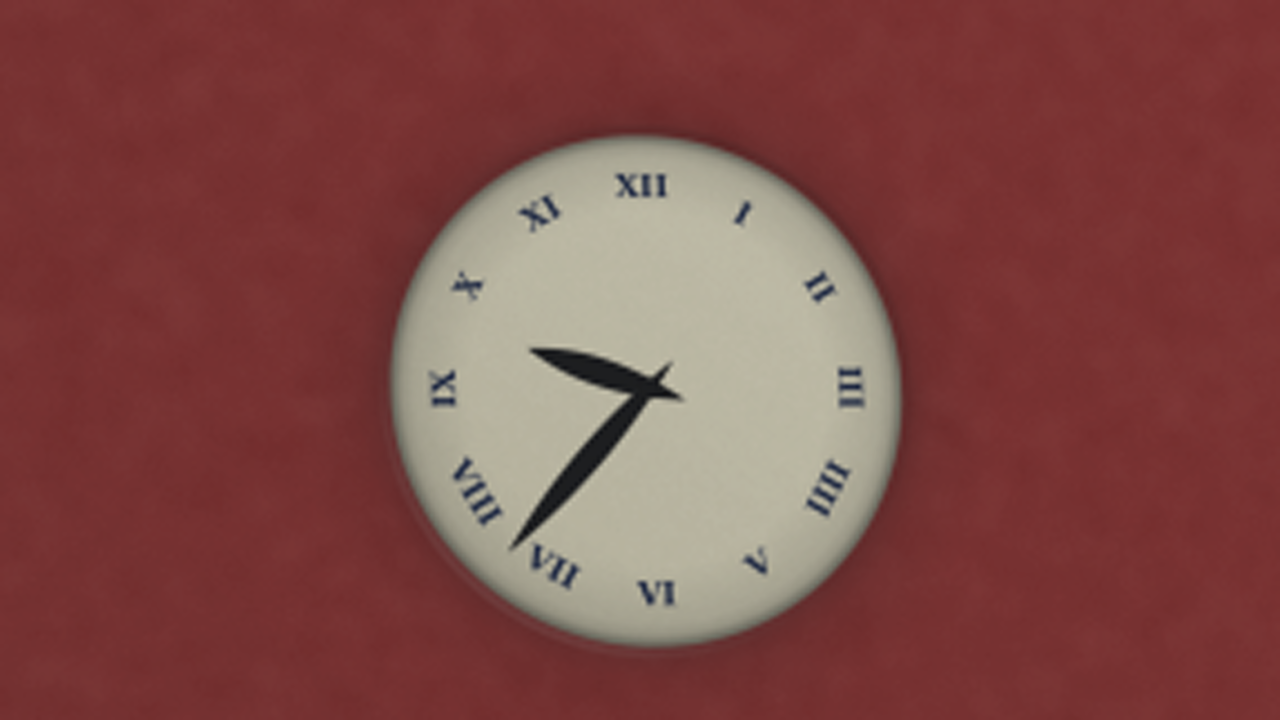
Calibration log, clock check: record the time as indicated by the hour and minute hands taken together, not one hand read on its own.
9:37
